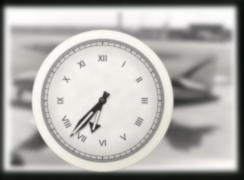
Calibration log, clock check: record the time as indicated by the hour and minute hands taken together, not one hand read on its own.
6:37
